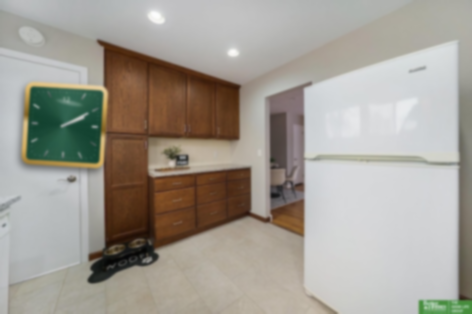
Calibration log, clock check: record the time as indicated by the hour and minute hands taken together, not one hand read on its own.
2:10
